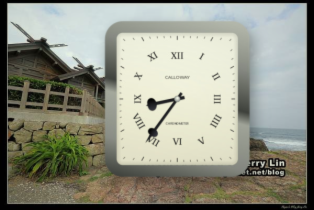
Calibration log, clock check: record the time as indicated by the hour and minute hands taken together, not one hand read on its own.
8:36
